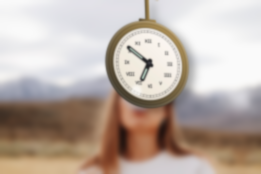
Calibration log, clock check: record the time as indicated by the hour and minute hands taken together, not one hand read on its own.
6:51
